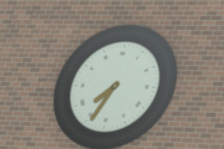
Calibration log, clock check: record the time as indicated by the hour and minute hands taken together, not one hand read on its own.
7:34
